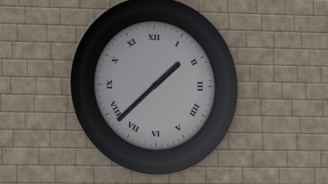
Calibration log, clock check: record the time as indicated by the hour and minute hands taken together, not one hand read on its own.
1:38
